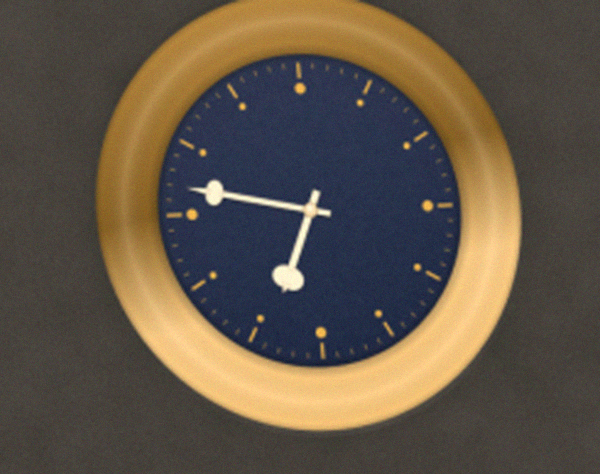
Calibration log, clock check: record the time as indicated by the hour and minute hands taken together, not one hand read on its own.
6:47
